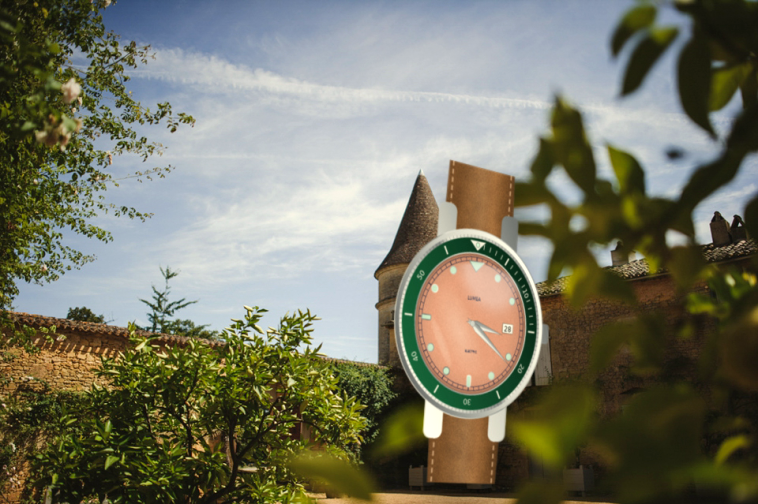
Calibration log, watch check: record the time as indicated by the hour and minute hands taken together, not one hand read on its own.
3:21
